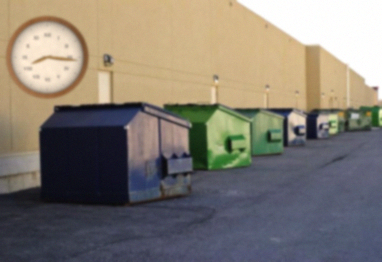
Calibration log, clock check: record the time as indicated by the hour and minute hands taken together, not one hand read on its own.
8:16
